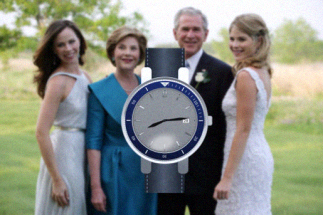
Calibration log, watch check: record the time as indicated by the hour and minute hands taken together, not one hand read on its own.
8:14
